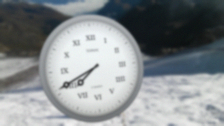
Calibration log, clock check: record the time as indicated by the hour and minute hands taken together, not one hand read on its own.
7:41
